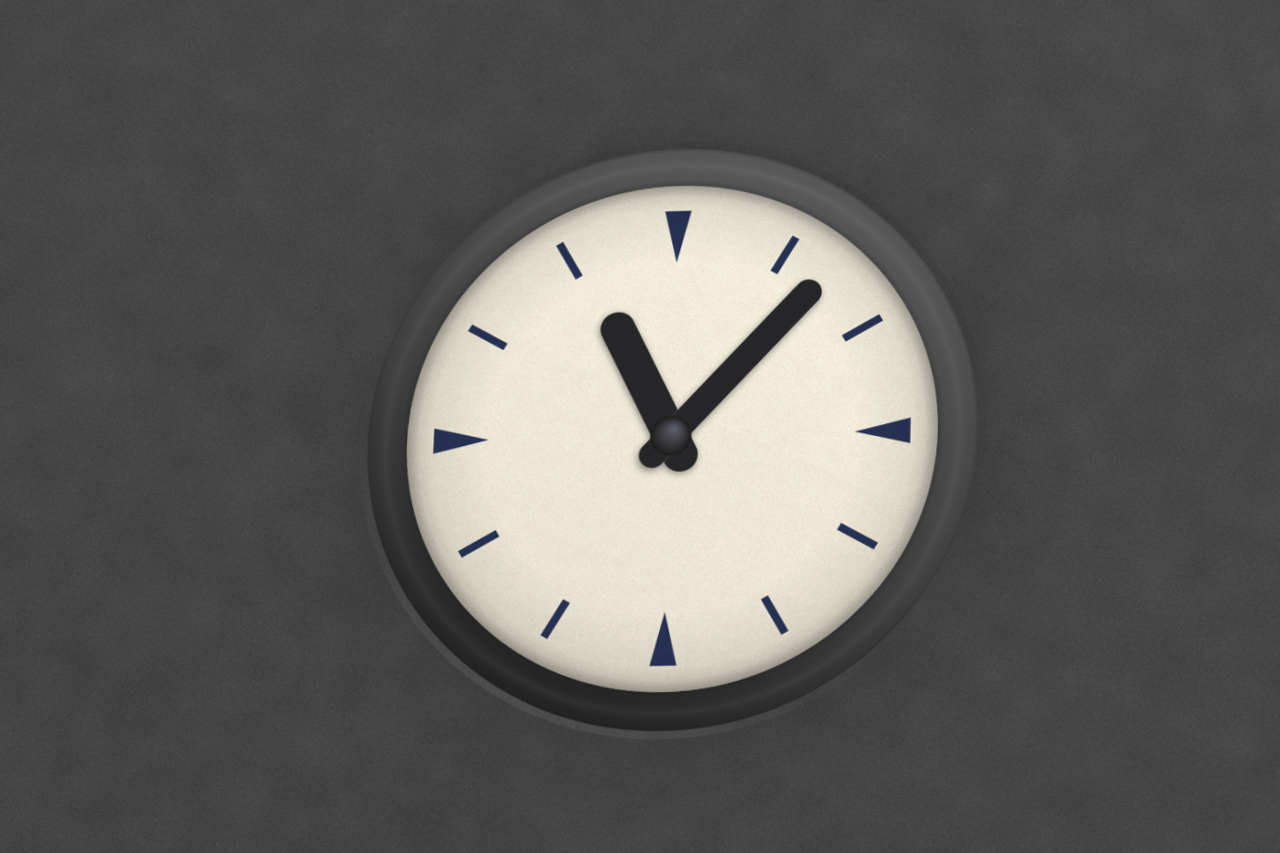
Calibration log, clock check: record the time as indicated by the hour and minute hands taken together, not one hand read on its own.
11:07
